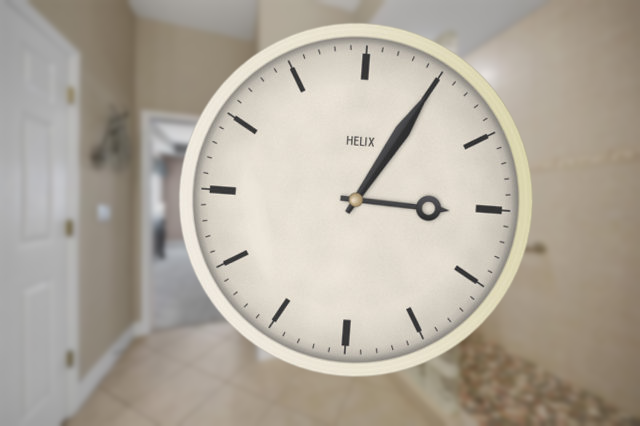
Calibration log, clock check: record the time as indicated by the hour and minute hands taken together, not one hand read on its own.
3:05
